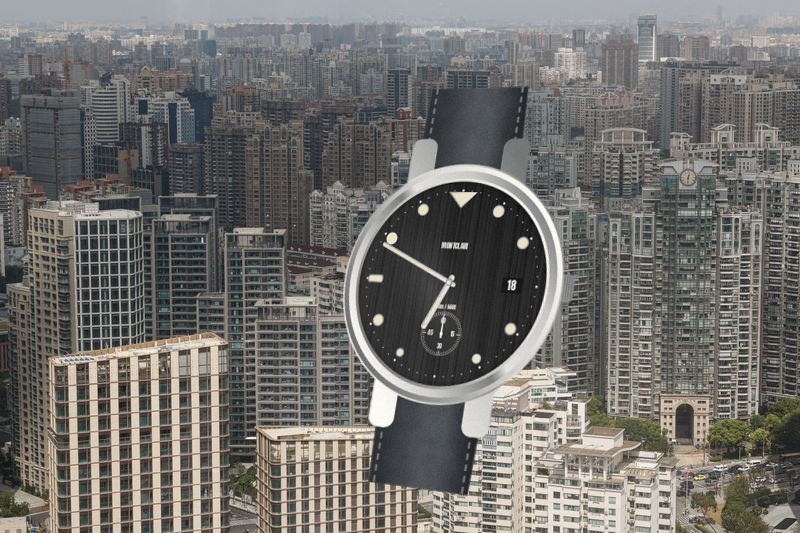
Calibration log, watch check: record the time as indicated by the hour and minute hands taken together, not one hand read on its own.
6:49
